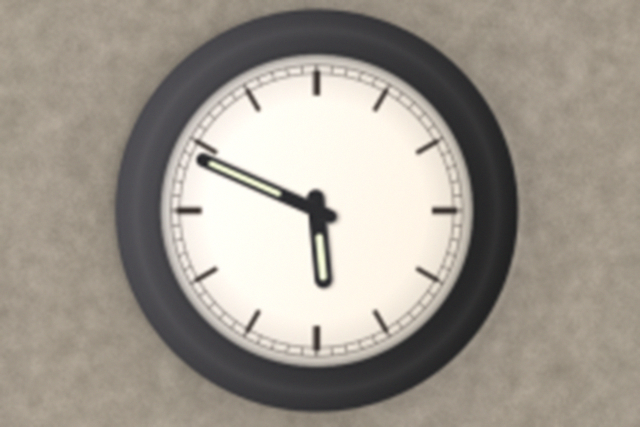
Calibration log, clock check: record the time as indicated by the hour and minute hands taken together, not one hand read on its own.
5:49
